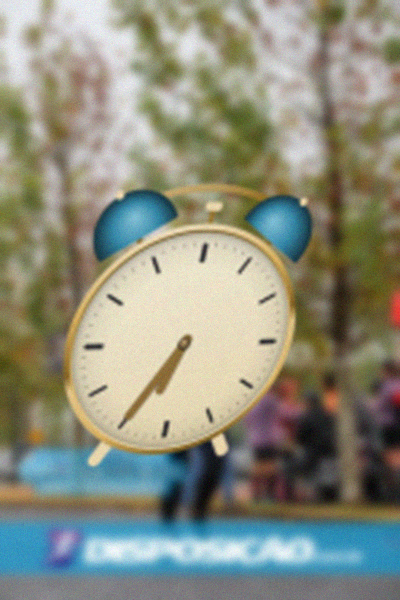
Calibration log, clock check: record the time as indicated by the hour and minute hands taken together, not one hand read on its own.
6:35
